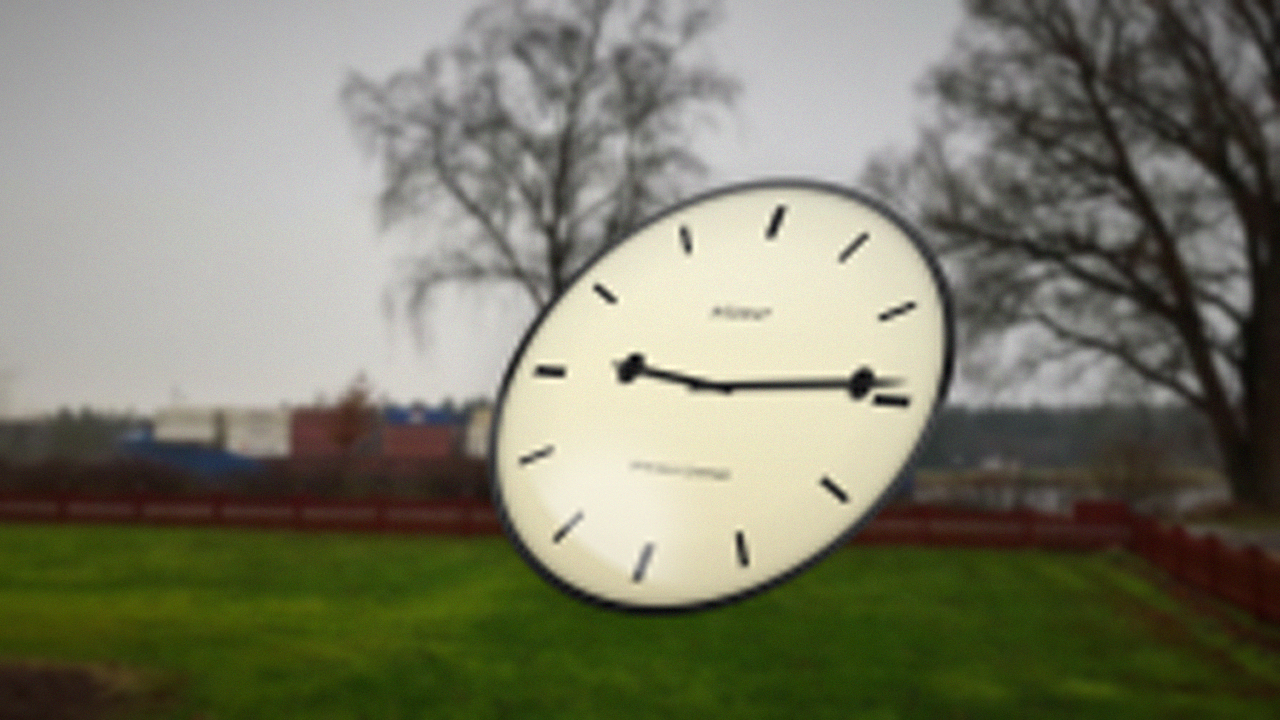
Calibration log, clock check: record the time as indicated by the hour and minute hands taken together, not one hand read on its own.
9:14
